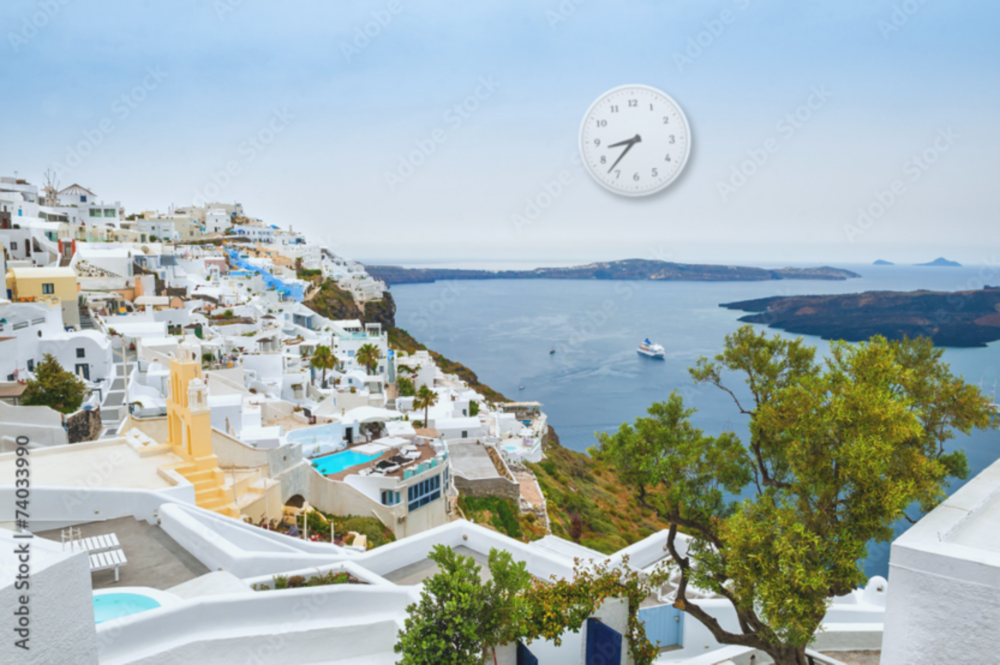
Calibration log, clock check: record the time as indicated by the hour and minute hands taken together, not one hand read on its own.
8:37
